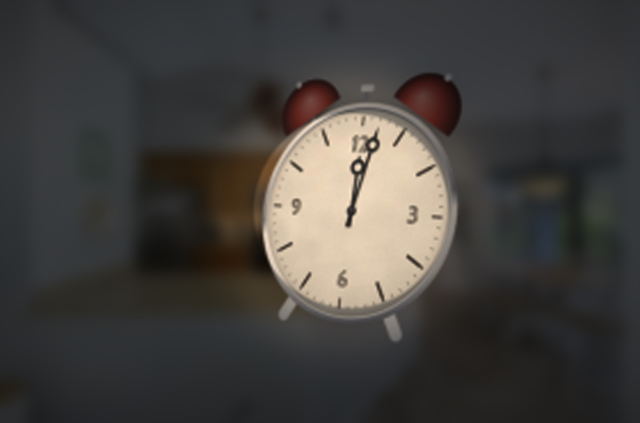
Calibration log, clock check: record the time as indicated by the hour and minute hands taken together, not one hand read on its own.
12:02
